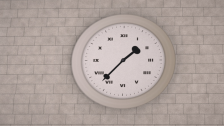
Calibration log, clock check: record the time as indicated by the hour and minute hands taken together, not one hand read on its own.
1:37
